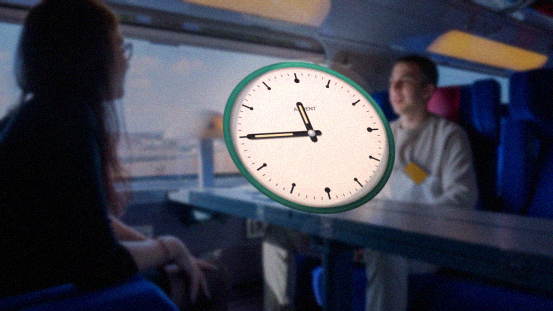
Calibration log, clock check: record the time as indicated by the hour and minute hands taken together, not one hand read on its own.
11:45
